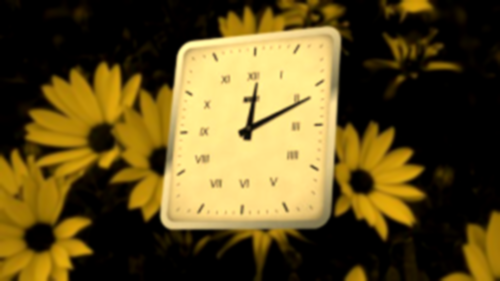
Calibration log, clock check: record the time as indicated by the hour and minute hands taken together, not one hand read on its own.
12:11
